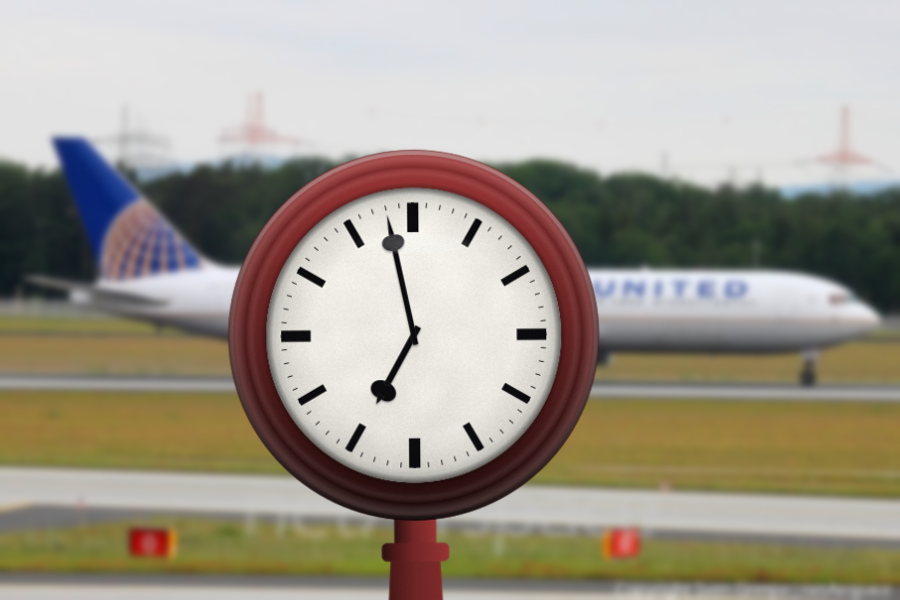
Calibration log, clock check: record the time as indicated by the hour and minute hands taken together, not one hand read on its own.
6:58
